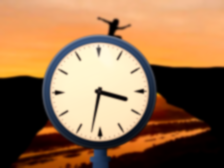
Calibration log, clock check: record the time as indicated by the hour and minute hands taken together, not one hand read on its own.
3:32
